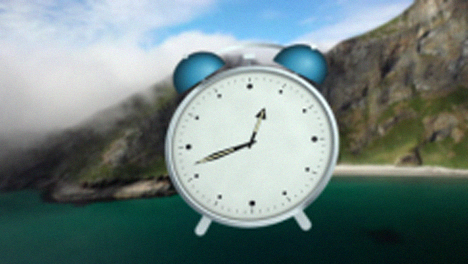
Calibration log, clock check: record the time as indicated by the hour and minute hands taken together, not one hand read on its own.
12:42
